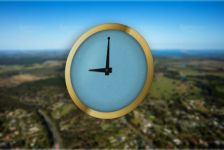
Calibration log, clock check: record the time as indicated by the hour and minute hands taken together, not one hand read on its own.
9:00
